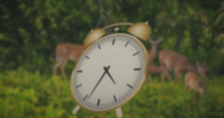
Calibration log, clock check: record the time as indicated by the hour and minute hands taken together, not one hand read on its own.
4:34
